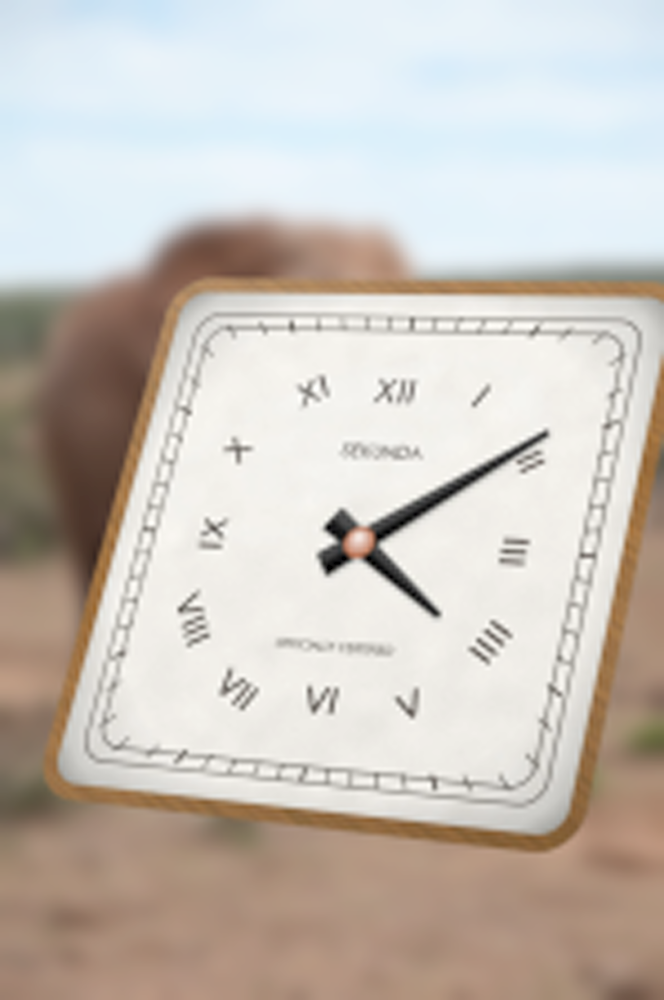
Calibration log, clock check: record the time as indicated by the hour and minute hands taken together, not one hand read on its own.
4:09
